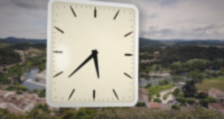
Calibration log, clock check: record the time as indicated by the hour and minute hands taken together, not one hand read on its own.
5:38
